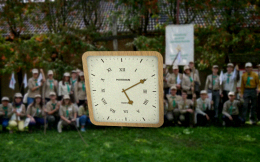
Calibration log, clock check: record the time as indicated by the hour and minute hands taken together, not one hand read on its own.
5:10
